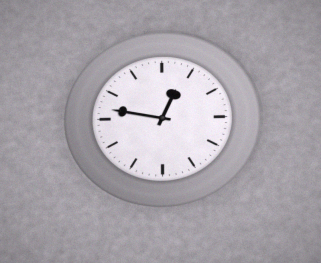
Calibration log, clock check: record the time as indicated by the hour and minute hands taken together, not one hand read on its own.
12:47
